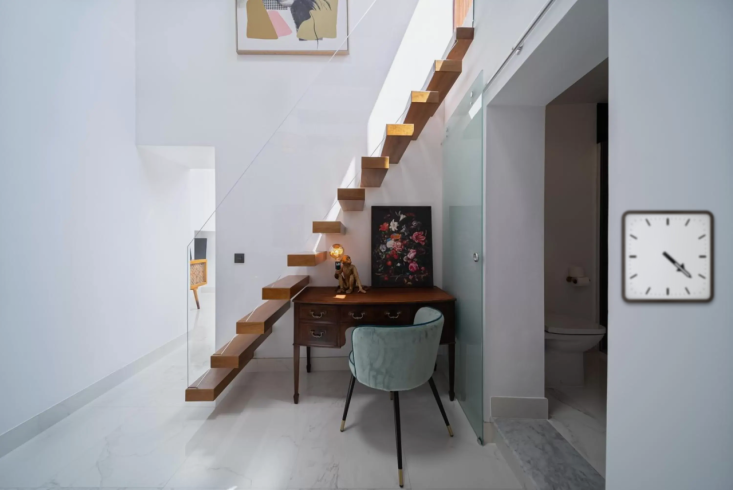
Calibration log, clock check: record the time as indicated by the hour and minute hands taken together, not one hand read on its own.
4:22
